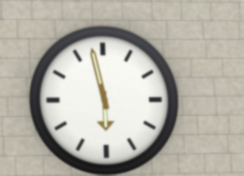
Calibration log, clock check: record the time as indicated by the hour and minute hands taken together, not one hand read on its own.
5:58
